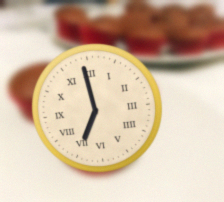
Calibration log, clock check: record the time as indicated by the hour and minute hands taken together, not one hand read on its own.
6:59
